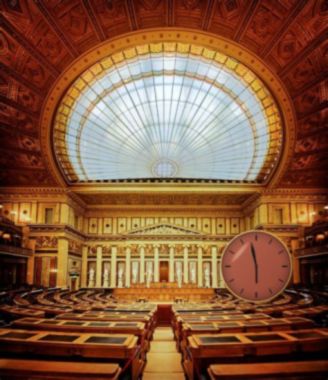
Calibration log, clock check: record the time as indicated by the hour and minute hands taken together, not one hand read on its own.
5:58
